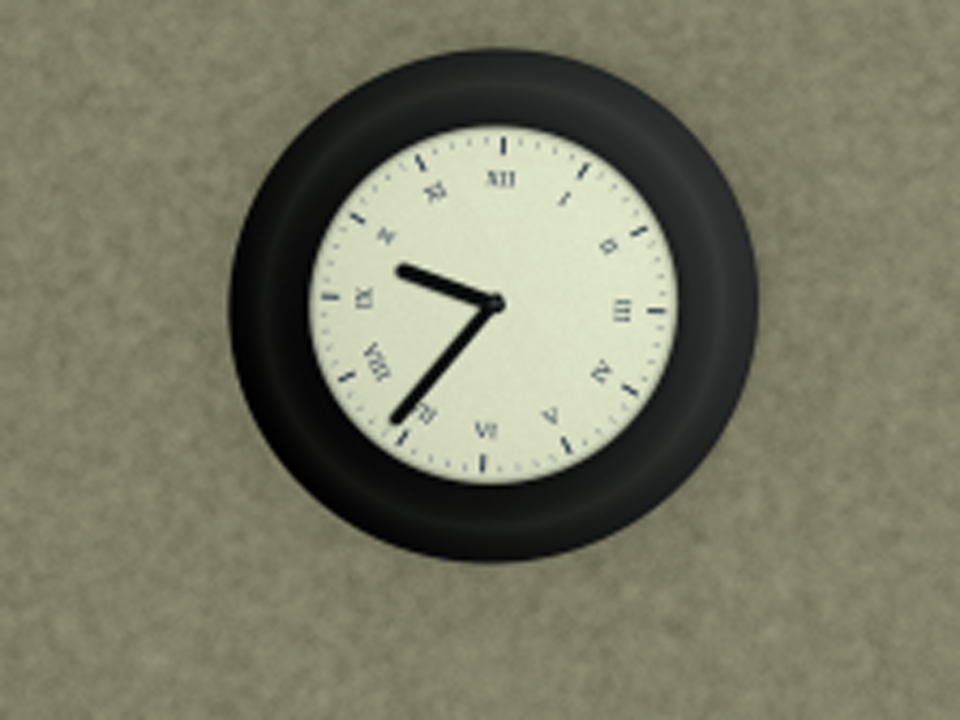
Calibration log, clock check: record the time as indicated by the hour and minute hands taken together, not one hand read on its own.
9:36
